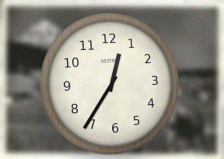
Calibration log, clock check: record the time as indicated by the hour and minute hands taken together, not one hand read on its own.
12:36
